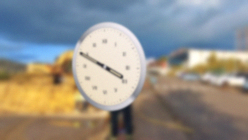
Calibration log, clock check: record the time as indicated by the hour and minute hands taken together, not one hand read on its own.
3:49
